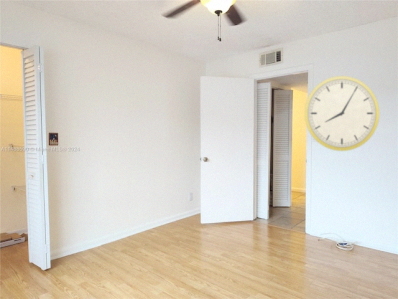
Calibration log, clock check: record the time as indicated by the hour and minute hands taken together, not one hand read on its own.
8:05
